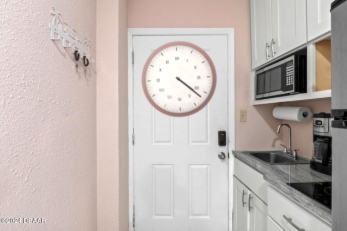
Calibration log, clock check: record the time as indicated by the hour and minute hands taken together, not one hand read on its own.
4:22
